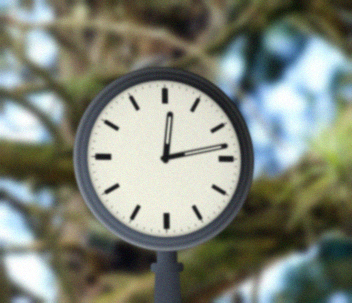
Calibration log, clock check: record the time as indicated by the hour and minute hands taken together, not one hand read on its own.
12:13
